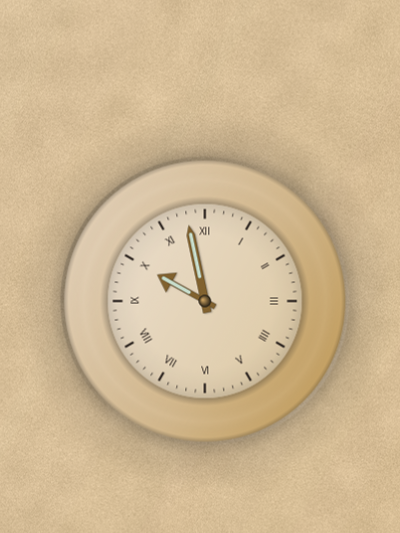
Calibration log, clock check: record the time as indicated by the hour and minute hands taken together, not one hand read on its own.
9:58
